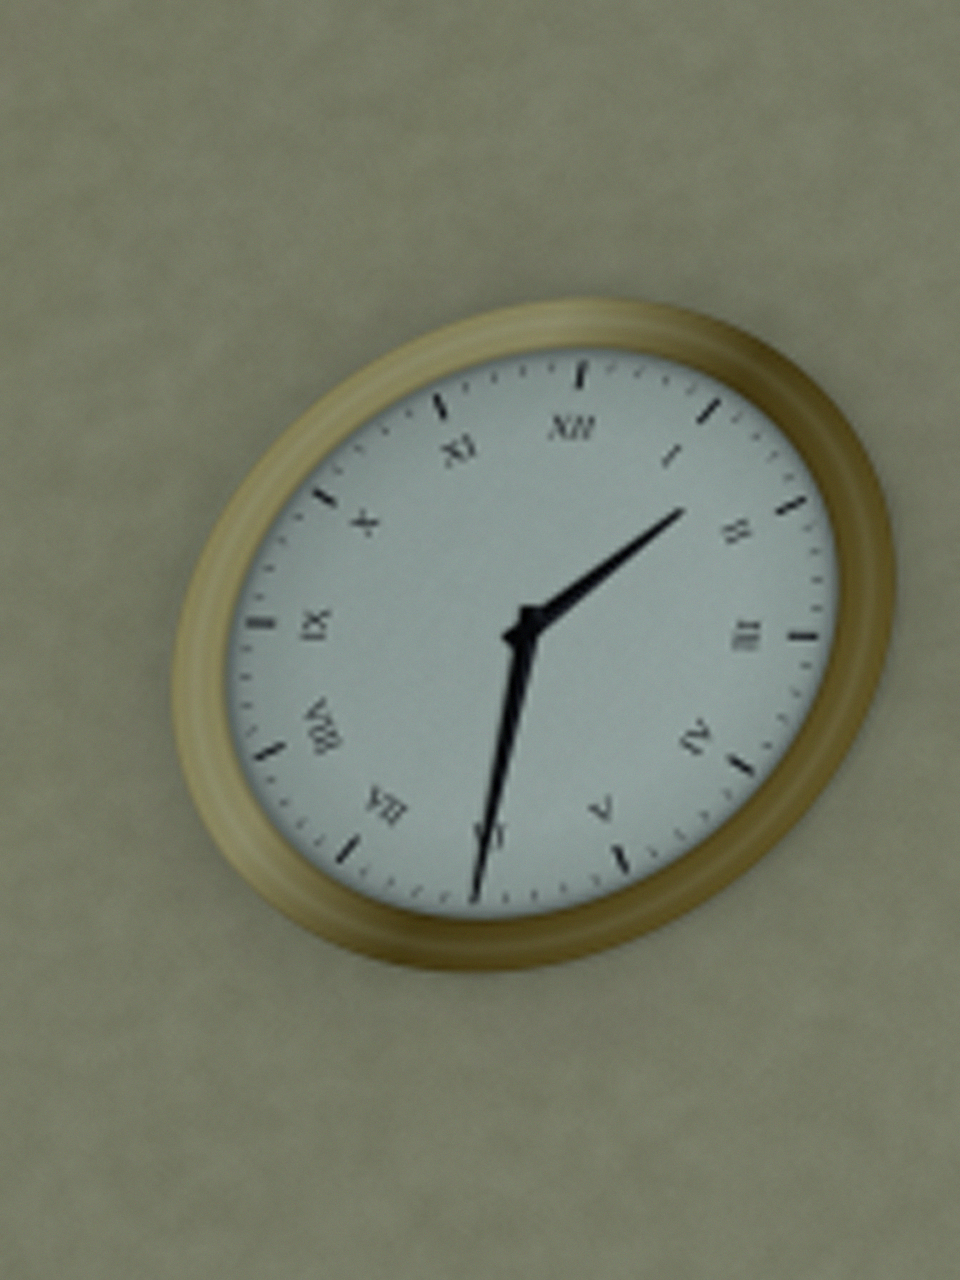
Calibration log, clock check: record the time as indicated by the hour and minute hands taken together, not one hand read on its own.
1:30
